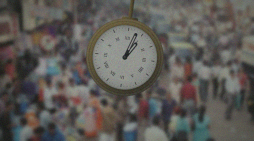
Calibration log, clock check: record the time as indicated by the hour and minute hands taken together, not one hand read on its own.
1:03
